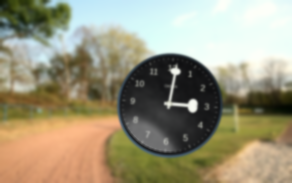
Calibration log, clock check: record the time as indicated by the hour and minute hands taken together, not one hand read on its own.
3:01
